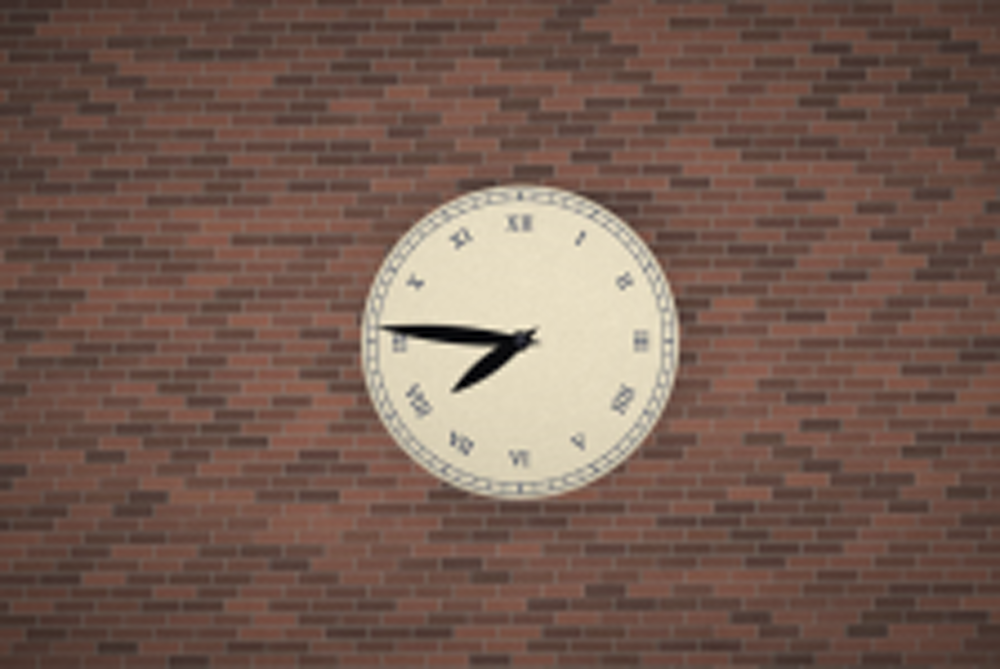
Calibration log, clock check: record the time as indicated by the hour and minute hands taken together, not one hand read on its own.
7:46
